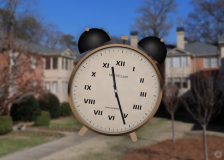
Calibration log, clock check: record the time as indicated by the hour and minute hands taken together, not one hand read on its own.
11:26
